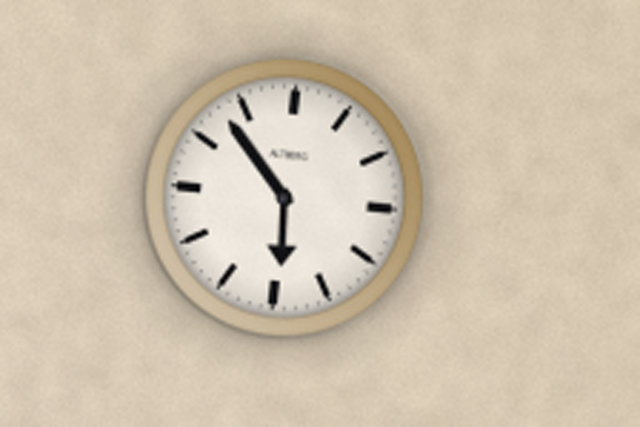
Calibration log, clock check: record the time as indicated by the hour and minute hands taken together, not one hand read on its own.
5:53
